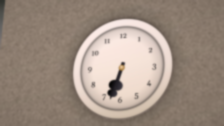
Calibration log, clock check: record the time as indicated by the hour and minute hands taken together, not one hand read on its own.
6:33
